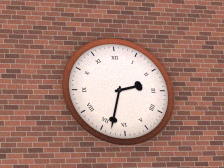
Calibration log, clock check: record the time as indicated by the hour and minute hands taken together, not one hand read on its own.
2:33
